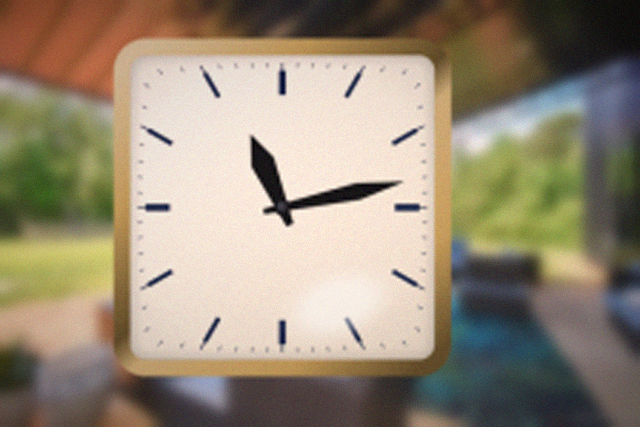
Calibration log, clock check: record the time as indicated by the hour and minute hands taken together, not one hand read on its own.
11:13
